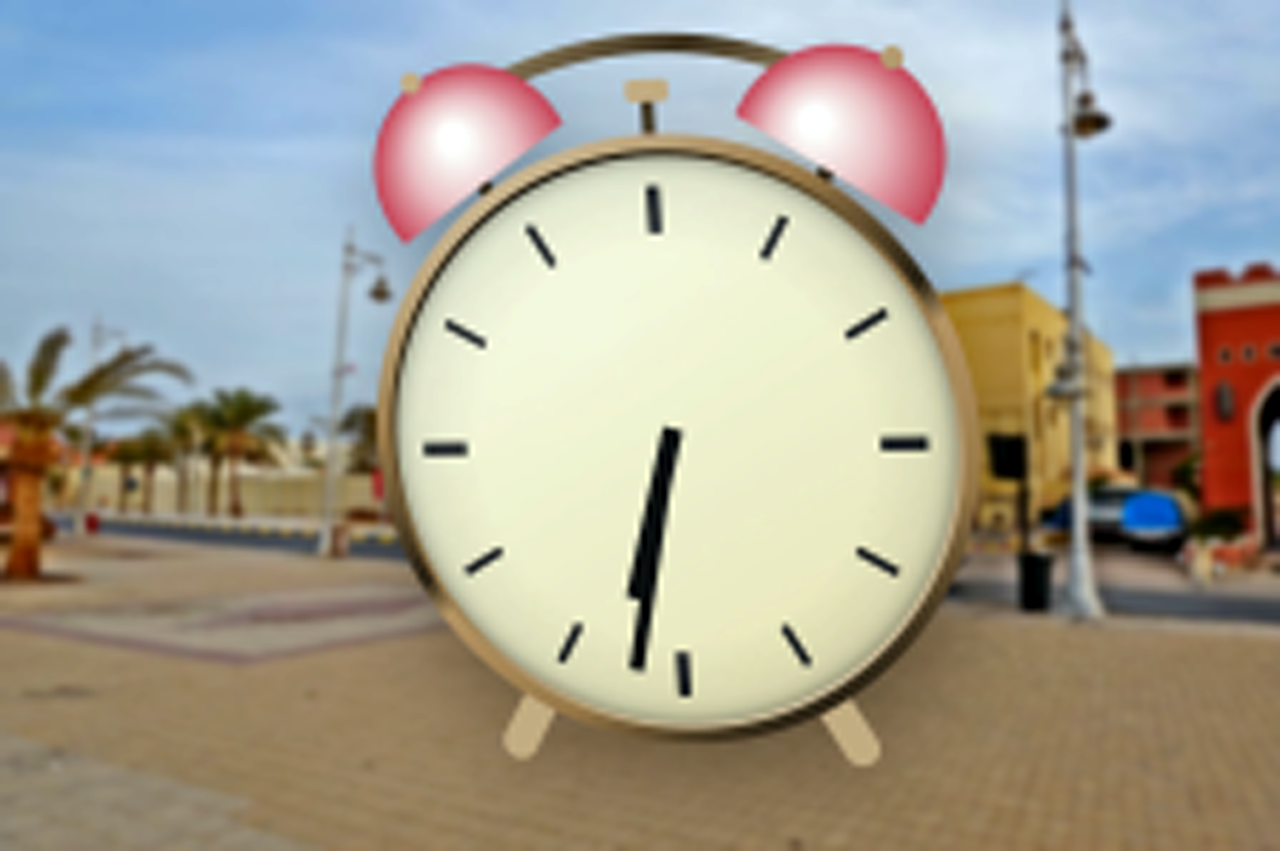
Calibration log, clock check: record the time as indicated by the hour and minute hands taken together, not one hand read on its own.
6:32
